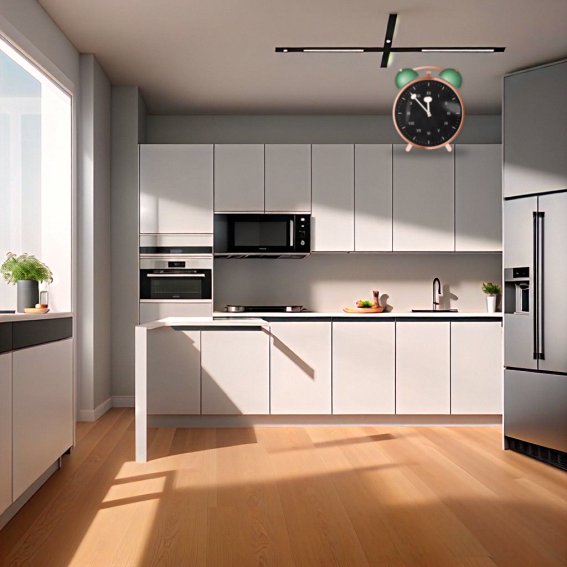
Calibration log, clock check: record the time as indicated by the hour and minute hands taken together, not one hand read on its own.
11:53
